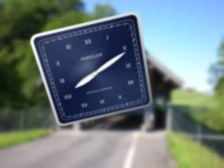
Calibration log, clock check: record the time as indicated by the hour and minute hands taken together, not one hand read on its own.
8:11
